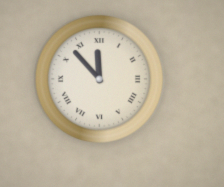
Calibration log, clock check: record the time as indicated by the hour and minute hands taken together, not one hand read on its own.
11:53
